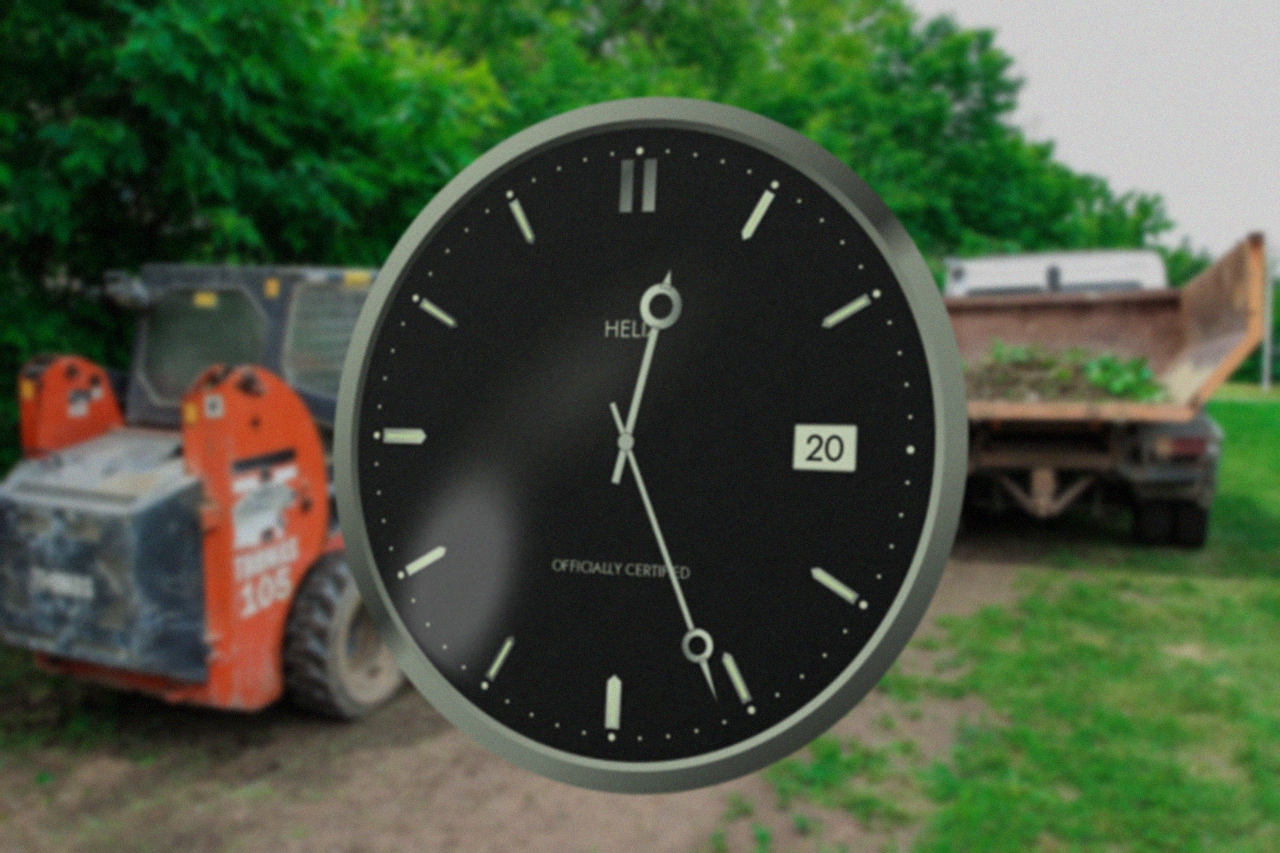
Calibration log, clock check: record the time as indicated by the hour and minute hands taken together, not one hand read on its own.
12:26
